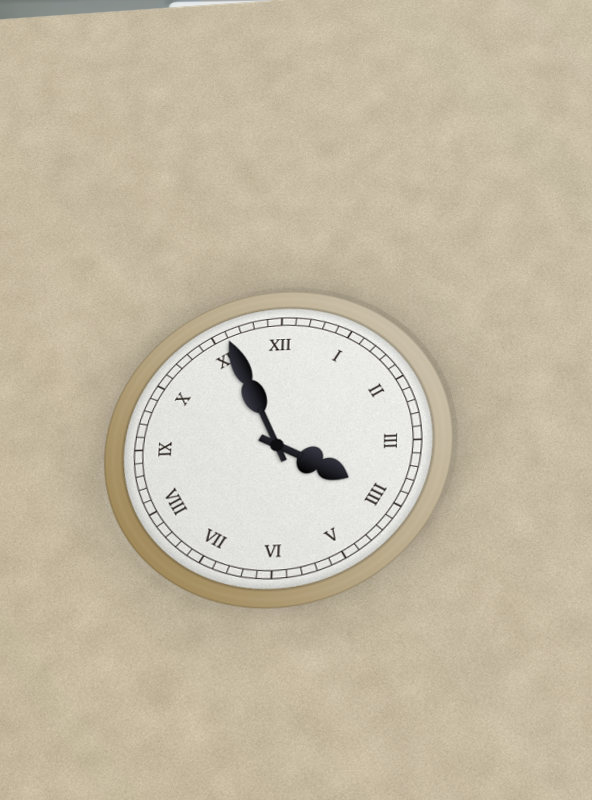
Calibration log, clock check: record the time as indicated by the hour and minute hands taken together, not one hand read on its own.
3:56
